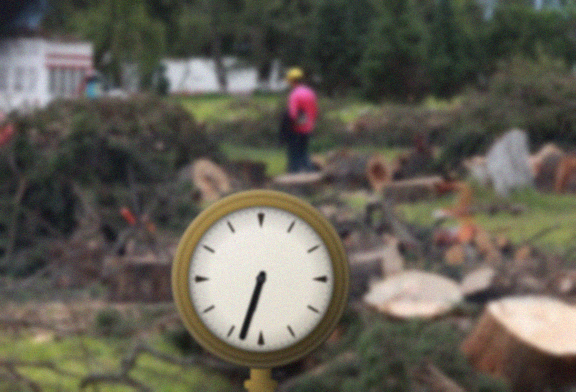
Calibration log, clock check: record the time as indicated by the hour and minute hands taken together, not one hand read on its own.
6:33
